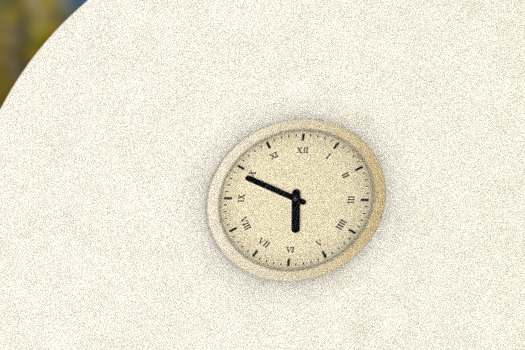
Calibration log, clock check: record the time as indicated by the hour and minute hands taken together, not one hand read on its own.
5:49
